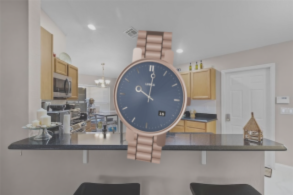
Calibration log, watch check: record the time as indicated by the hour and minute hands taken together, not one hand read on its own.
10:01
